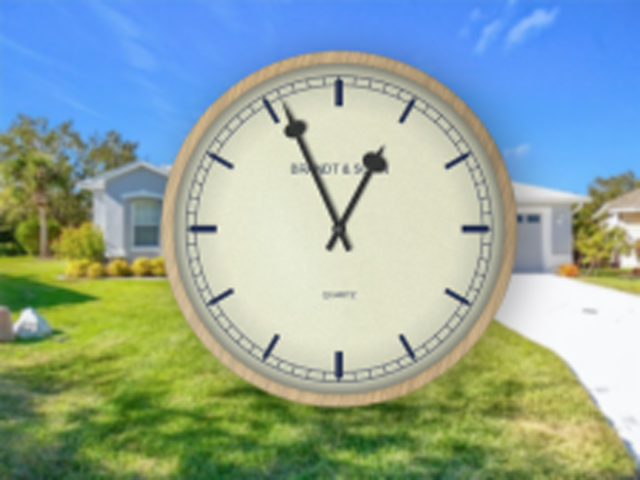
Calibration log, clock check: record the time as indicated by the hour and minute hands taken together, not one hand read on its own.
12:56
